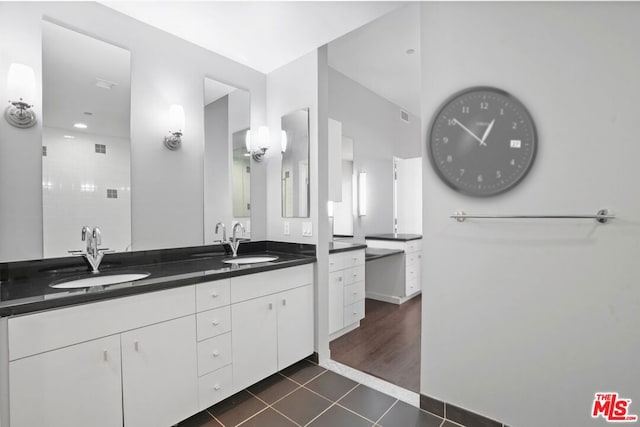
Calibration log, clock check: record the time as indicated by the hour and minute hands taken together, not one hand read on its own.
12:51
